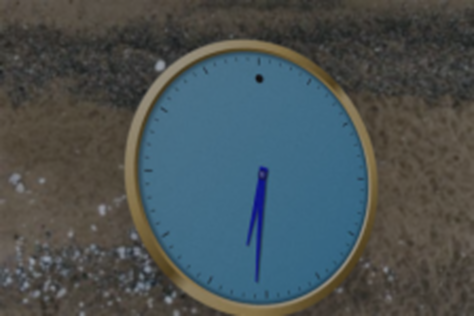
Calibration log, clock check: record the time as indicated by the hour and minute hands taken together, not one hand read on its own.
6:31
